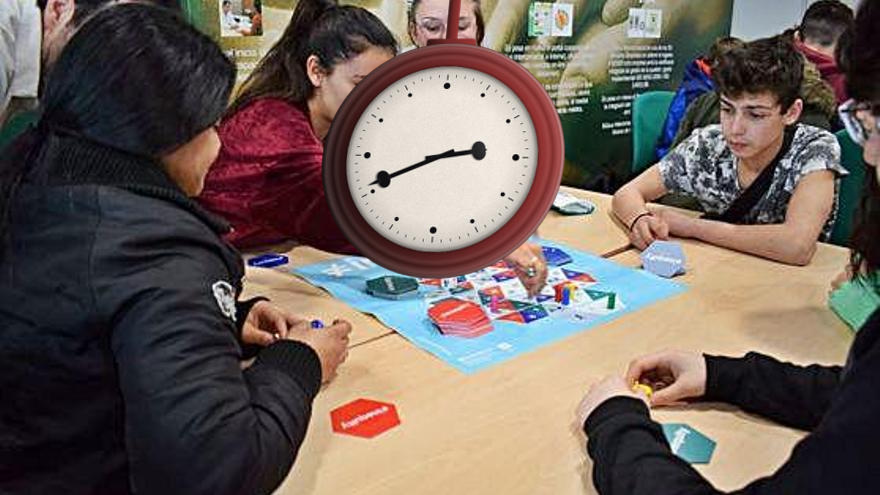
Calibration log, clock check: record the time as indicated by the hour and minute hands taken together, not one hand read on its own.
2:41
